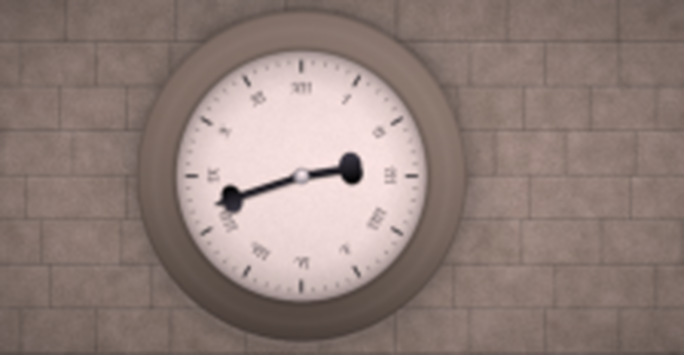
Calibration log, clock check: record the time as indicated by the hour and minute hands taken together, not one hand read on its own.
2:42
